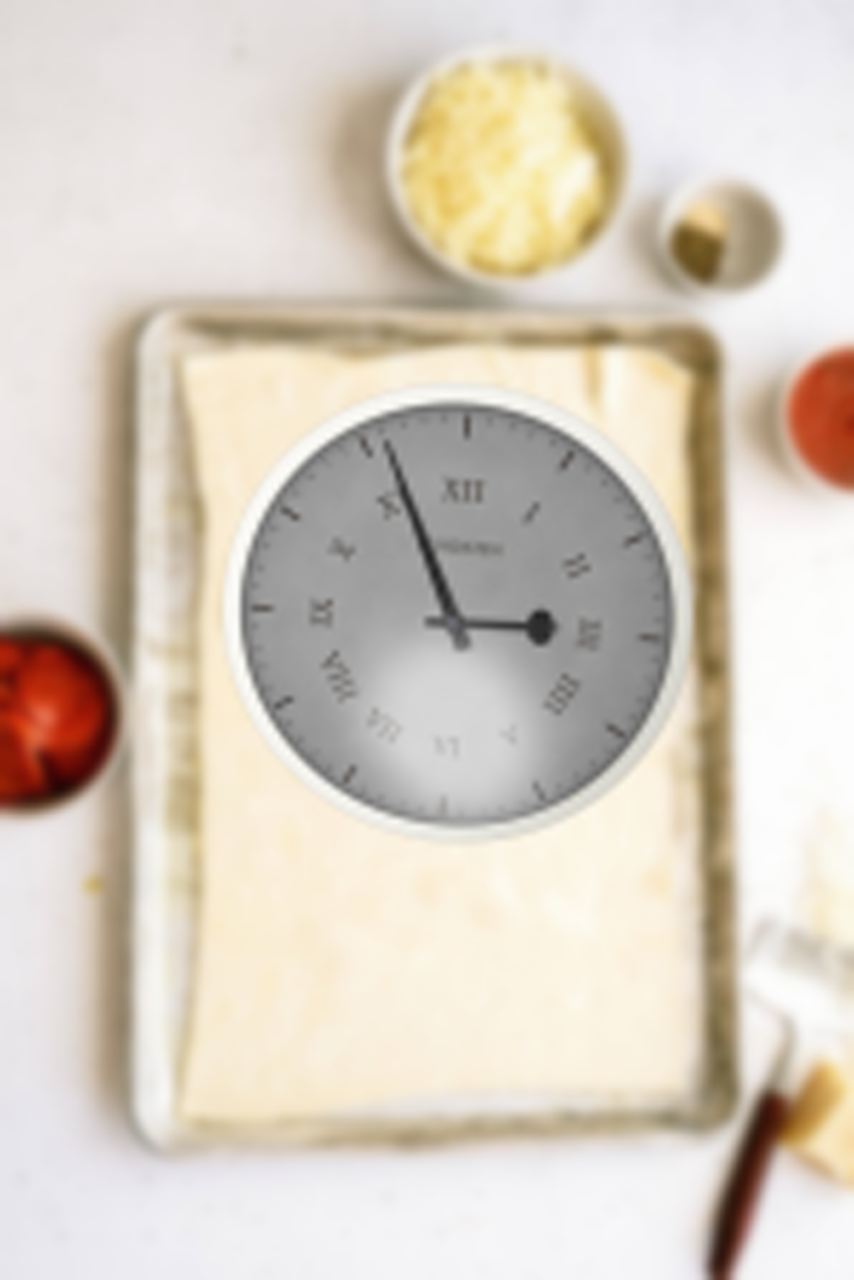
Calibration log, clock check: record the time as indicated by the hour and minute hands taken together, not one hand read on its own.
2:56
